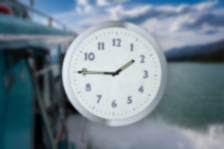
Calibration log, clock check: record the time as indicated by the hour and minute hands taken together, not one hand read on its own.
1:45
